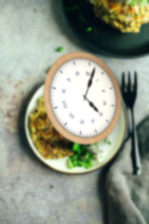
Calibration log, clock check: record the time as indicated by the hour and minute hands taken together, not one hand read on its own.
4:02
